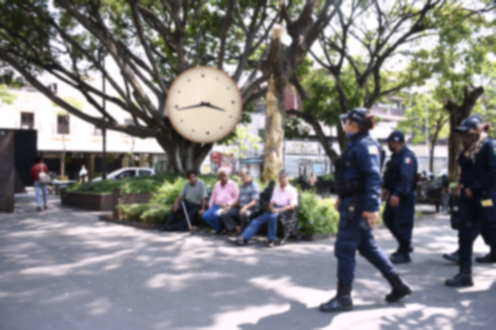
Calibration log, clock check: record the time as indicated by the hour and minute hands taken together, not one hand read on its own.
3:44
